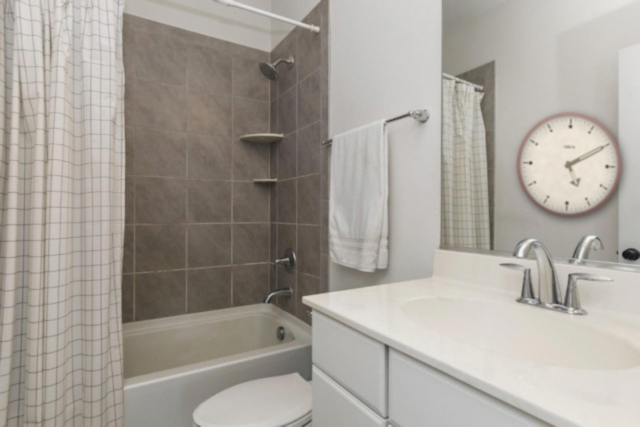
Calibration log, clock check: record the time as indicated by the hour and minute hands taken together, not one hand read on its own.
5:10
